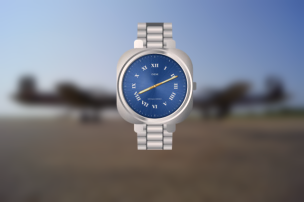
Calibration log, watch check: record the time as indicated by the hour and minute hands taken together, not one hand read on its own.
8:11
